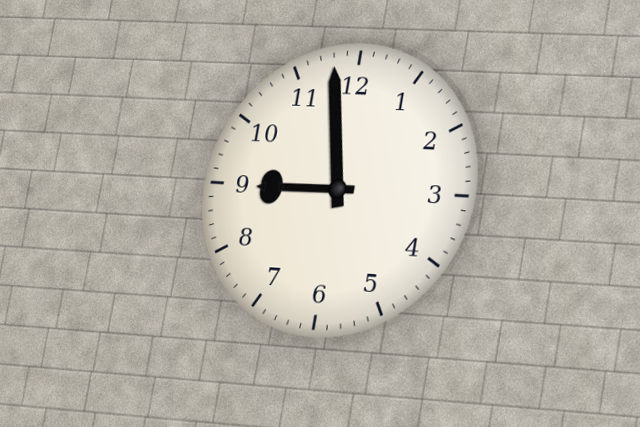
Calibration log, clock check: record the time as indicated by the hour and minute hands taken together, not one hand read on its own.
8:58
